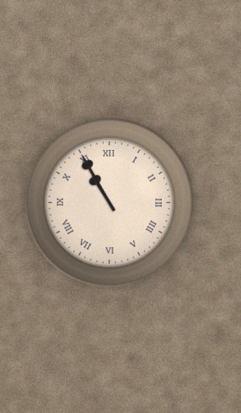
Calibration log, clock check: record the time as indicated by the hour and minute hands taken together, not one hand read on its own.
10:55
